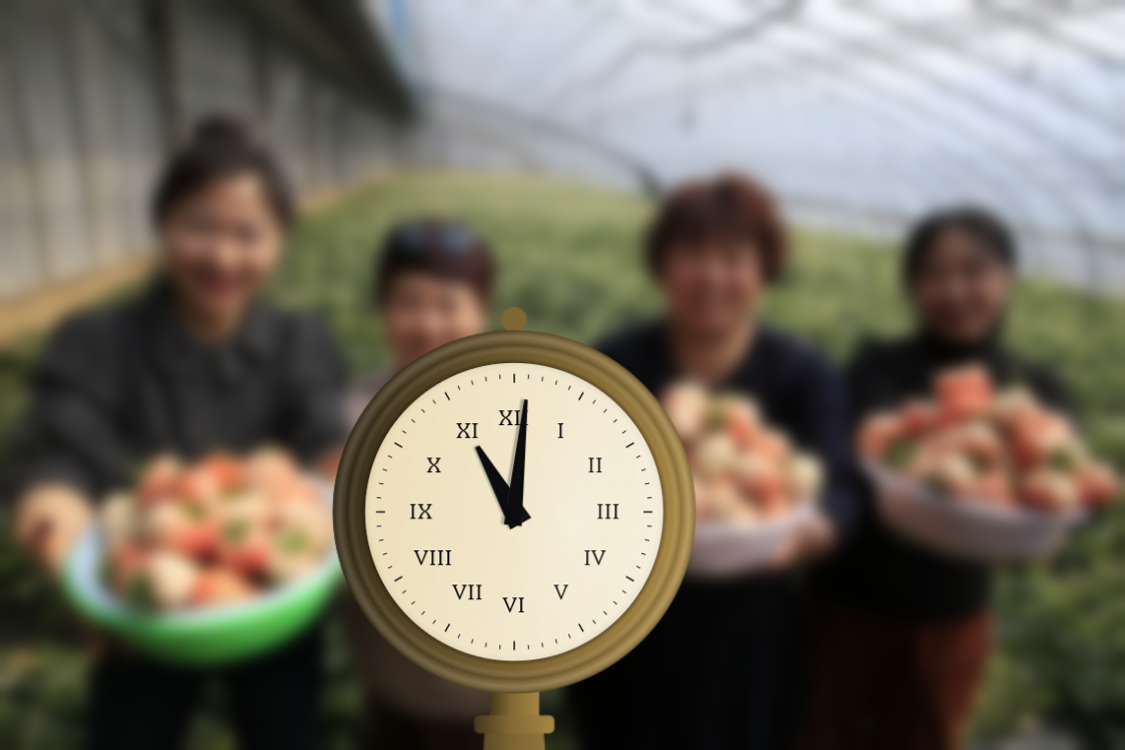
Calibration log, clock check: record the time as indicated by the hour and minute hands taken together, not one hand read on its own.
11:01
